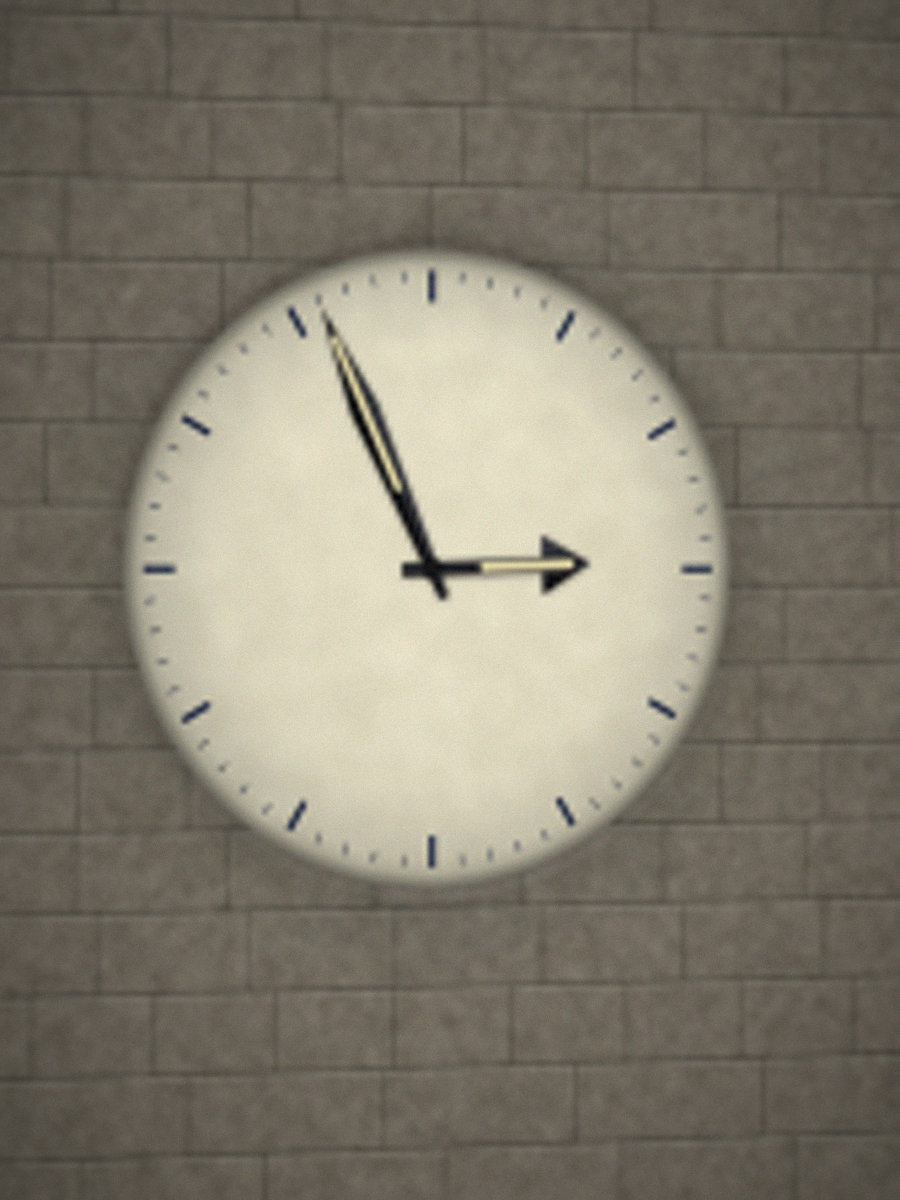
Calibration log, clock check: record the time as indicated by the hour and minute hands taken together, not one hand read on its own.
2:56
